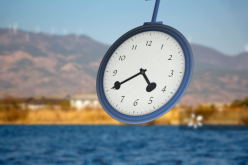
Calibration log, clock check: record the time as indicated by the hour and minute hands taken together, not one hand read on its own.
4:40
